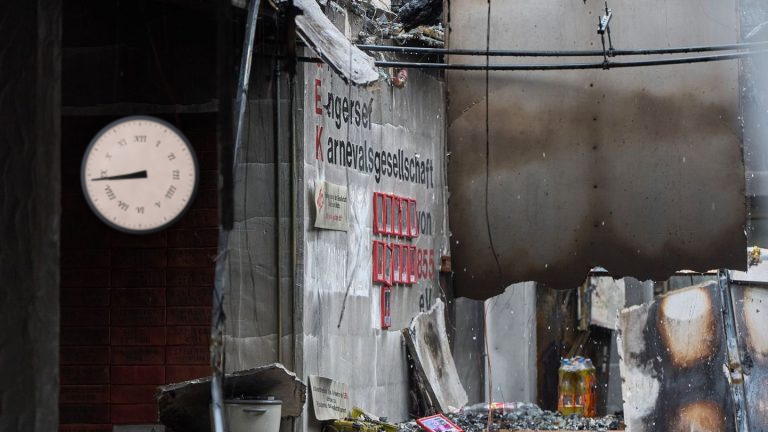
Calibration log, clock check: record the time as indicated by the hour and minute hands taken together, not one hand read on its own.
8:44
